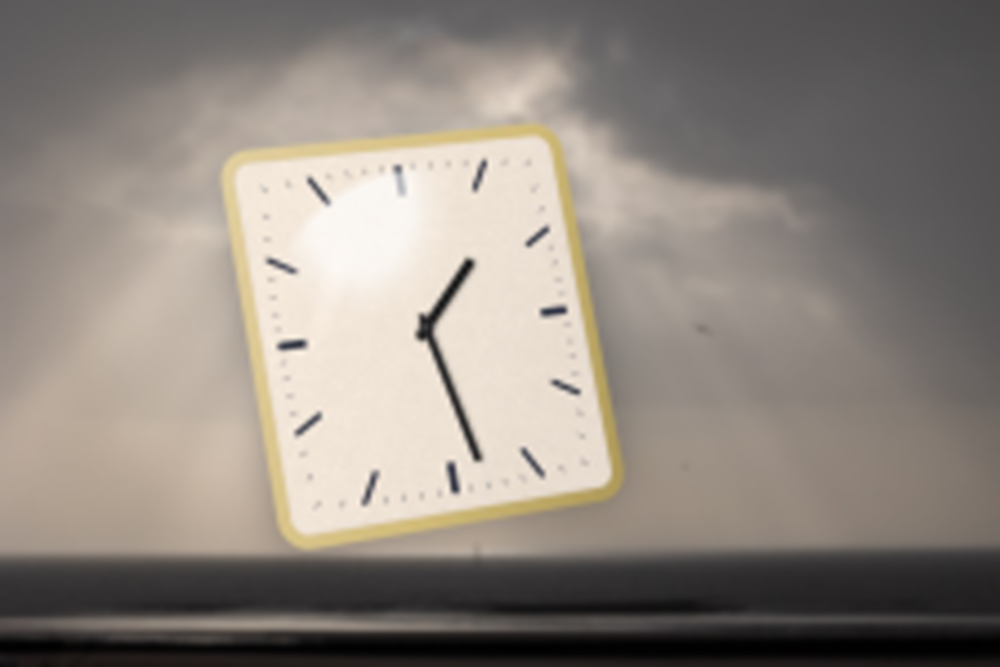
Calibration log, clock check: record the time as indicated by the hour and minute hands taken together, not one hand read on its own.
1:28
